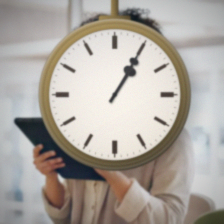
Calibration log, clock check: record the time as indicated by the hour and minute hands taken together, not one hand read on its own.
1:05
